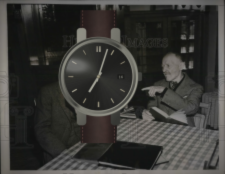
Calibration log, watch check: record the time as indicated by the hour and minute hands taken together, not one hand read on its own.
7:03
